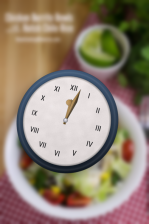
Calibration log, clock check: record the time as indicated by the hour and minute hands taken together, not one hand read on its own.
12:02
